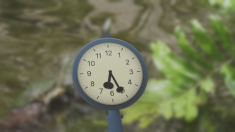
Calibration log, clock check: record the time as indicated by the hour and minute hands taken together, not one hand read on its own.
6:26
